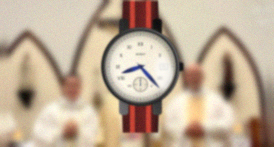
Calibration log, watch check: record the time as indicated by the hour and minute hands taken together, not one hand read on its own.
8:23
